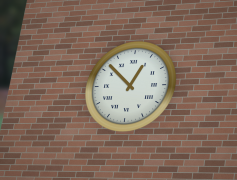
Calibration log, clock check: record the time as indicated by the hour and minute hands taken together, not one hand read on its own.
12:52
